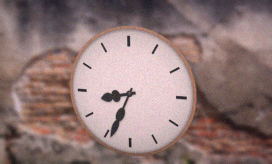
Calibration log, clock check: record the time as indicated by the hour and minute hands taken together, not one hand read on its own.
8:34
